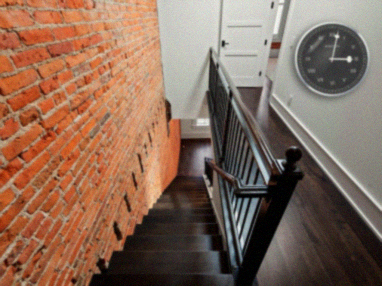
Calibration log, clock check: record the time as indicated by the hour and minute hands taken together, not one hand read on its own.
3:02
